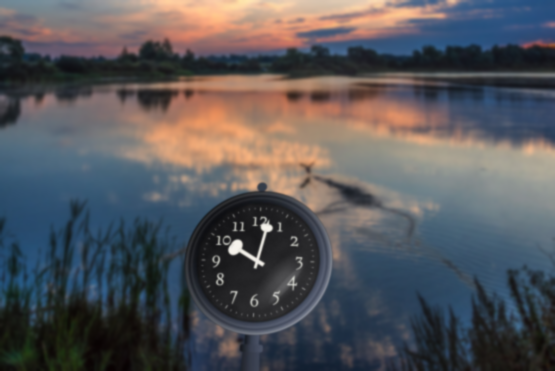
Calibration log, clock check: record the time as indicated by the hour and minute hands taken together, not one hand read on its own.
10:02
